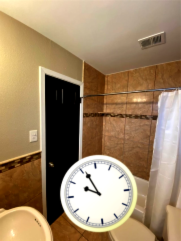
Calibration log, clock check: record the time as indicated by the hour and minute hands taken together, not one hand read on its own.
9:56
